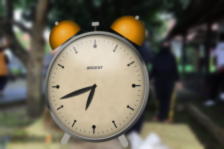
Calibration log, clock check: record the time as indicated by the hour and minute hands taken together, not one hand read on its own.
6:42
